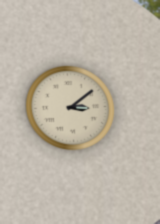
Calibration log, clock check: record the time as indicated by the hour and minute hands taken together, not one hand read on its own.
3:09
